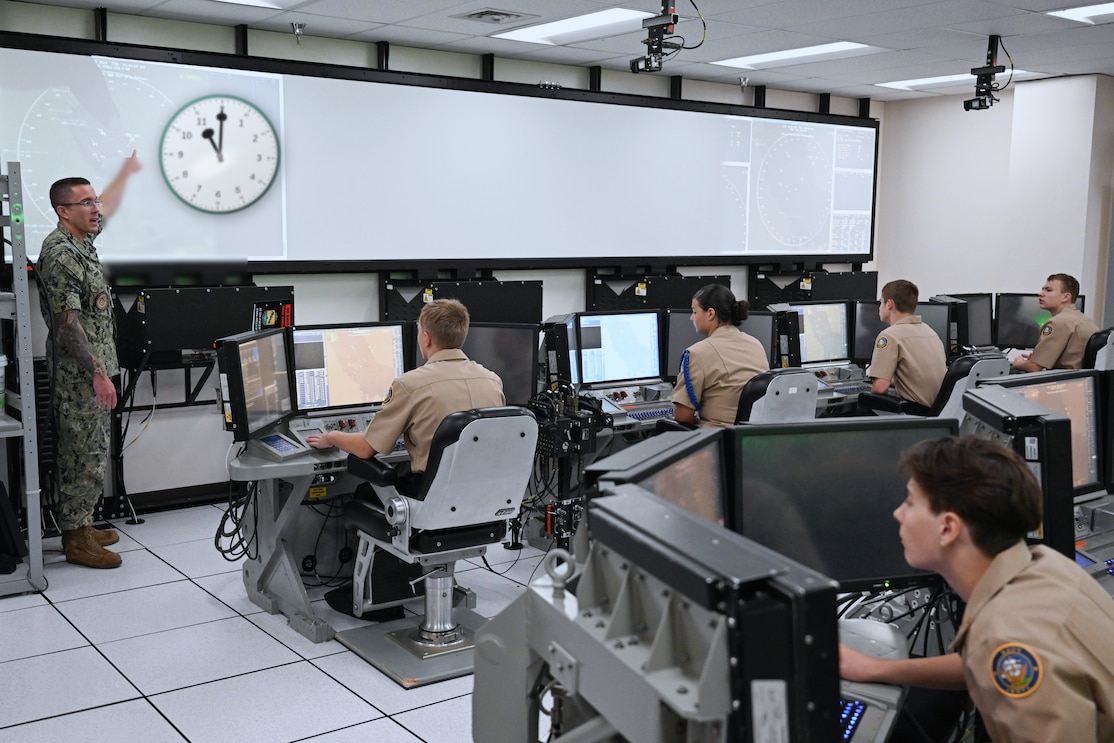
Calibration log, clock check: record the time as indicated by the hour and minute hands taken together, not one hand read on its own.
11:00
